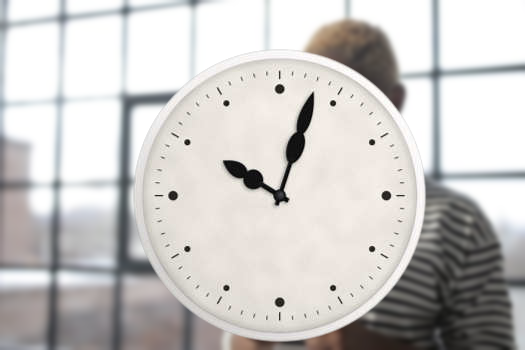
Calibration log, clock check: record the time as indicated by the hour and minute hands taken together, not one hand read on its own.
10:03
